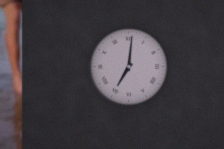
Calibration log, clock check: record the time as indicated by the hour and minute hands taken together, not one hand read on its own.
7:01
